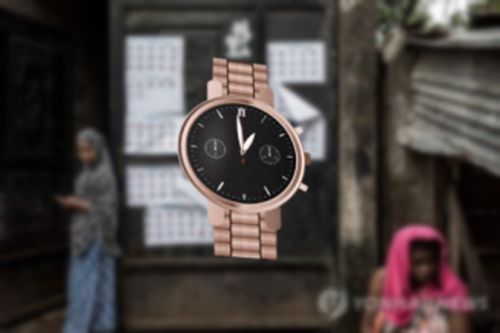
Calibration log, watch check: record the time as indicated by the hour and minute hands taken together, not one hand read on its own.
12:59
